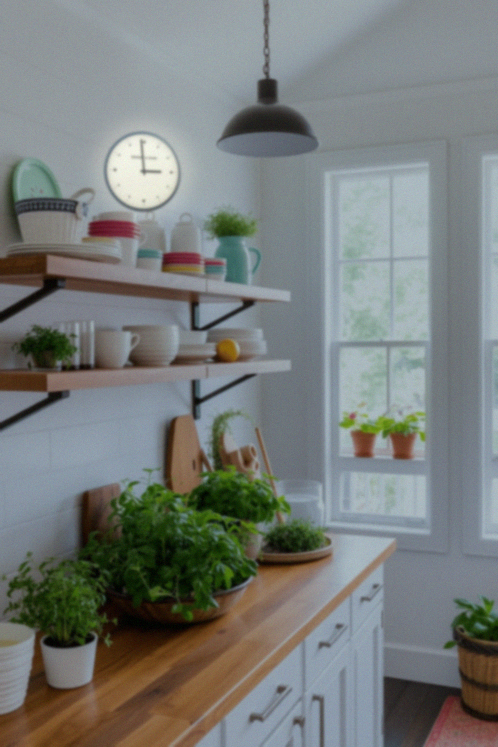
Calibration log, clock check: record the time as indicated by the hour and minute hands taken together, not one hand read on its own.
2:59
